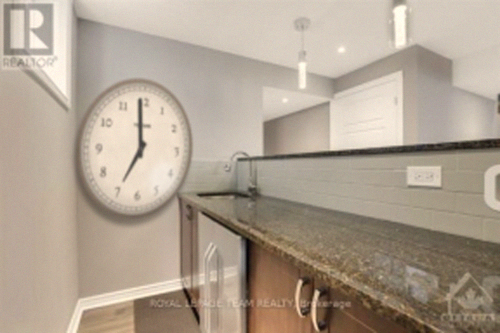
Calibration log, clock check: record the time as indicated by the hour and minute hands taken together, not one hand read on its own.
6:59
